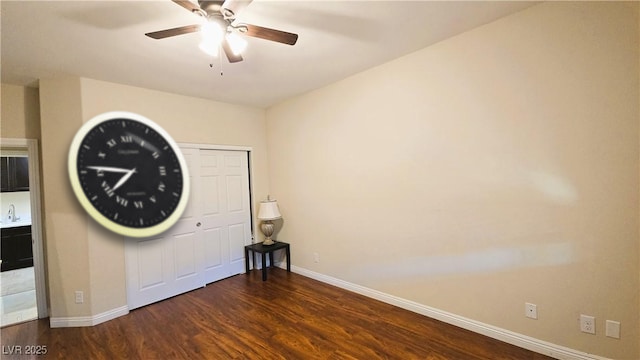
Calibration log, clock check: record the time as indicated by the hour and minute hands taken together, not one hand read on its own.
7:46
